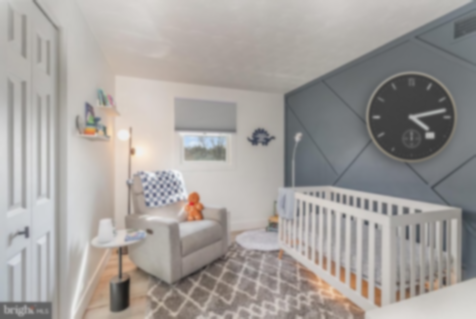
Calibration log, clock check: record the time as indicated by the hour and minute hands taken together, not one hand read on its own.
4:13
